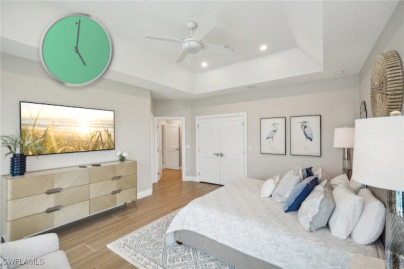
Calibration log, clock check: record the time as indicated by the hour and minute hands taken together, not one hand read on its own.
5:01
